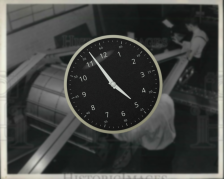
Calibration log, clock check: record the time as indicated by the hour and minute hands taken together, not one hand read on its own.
4:57
